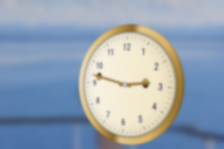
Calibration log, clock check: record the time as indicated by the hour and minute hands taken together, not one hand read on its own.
2:47
